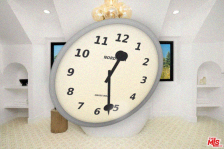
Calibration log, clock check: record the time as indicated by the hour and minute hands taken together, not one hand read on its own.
12:27
